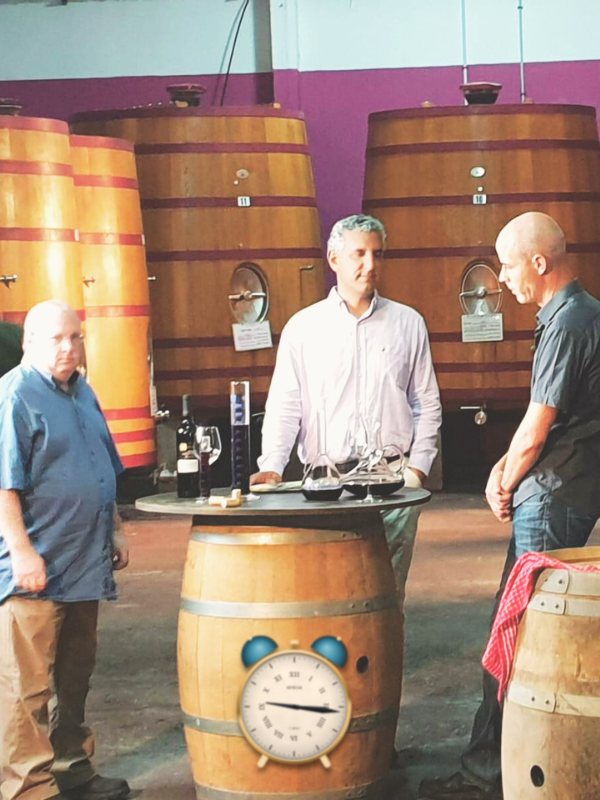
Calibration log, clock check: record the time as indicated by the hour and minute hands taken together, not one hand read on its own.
9:16
